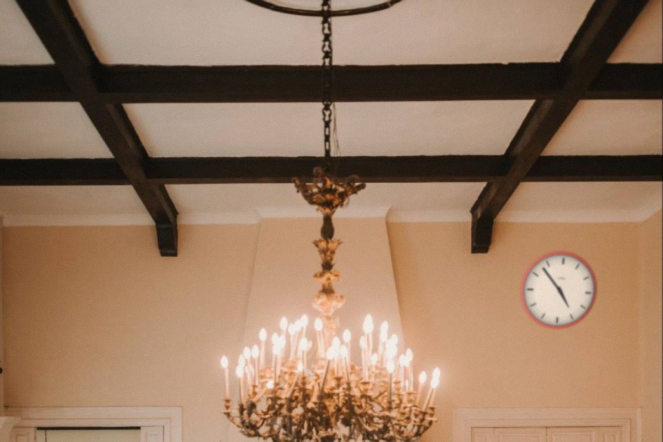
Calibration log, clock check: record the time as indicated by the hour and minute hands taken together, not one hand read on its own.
4:53
